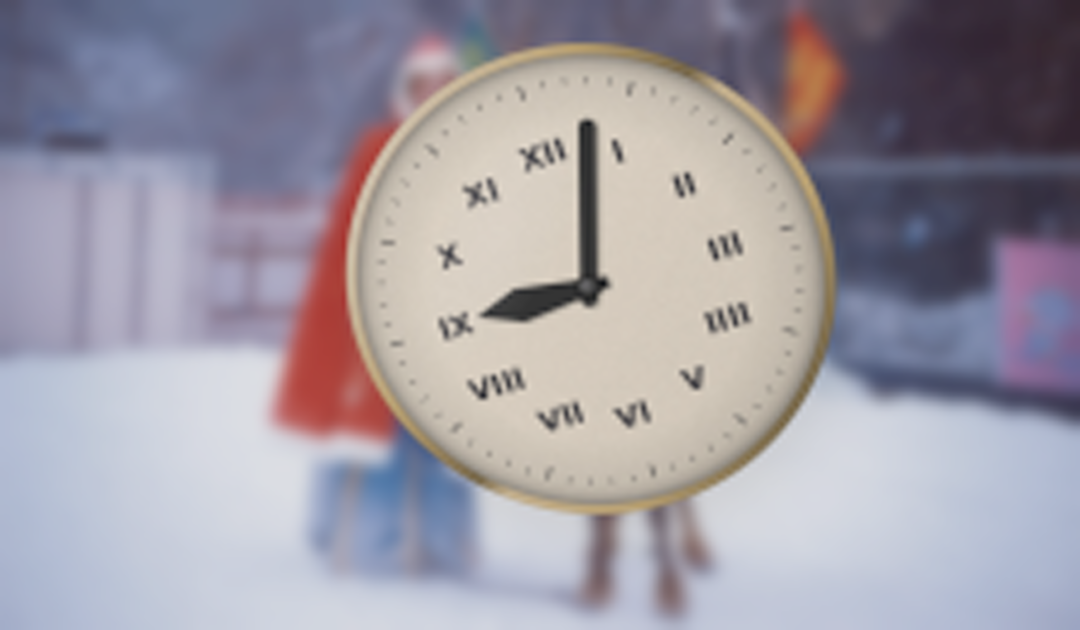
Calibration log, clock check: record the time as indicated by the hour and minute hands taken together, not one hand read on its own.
9:03
